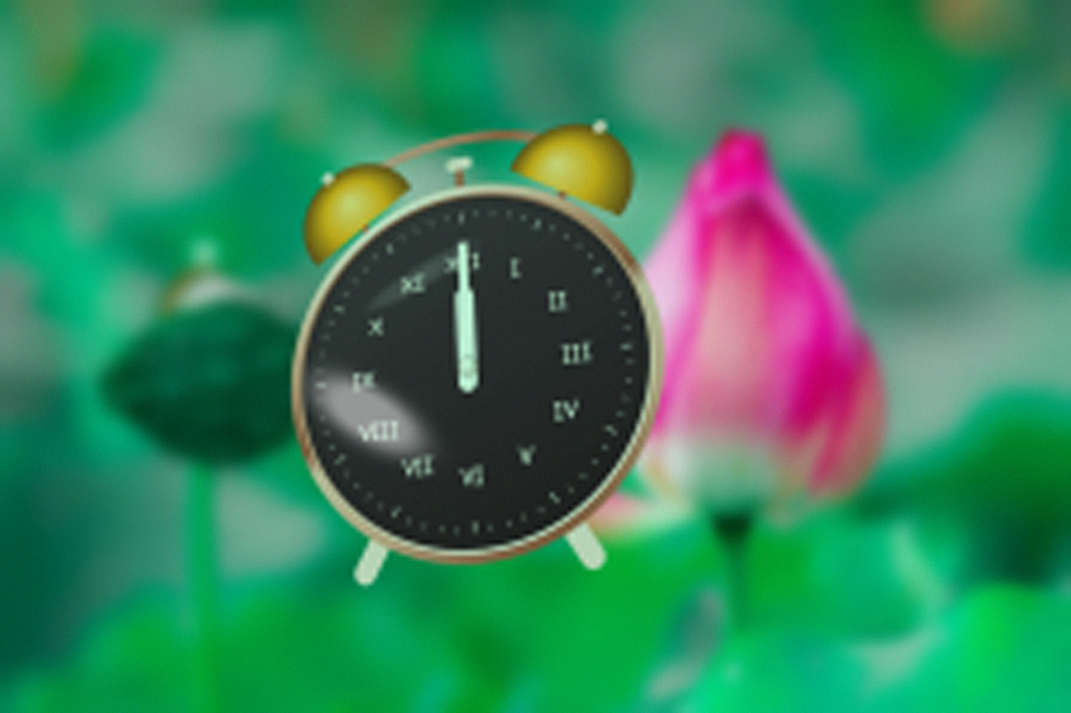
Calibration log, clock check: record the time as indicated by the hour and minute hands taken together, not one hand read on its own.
12:00
